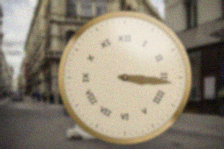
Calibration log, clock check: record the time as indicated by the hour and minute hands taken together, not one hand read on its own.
3:16
